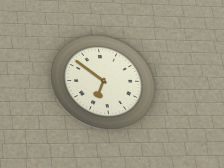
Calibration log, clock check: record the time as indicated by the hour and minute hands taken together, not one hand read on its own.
6:52
